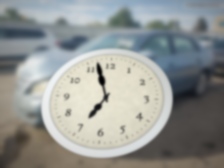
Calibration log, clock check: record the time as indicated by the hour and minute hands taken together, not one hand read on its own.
6:57
